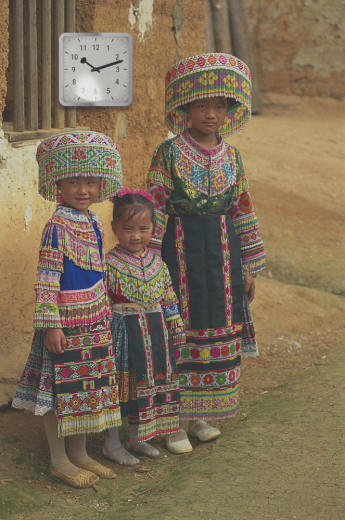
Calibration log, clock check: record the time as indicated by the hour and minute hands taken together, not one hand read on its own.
10:12
